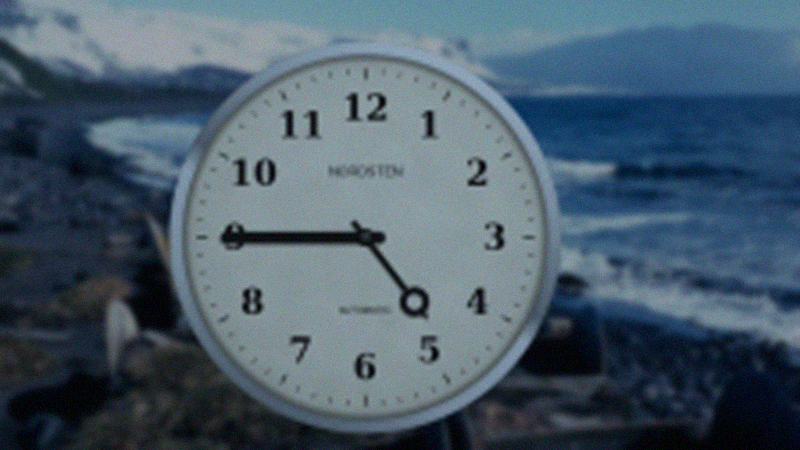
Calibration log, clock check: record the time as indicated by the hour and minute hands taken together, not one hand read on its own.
4:45
